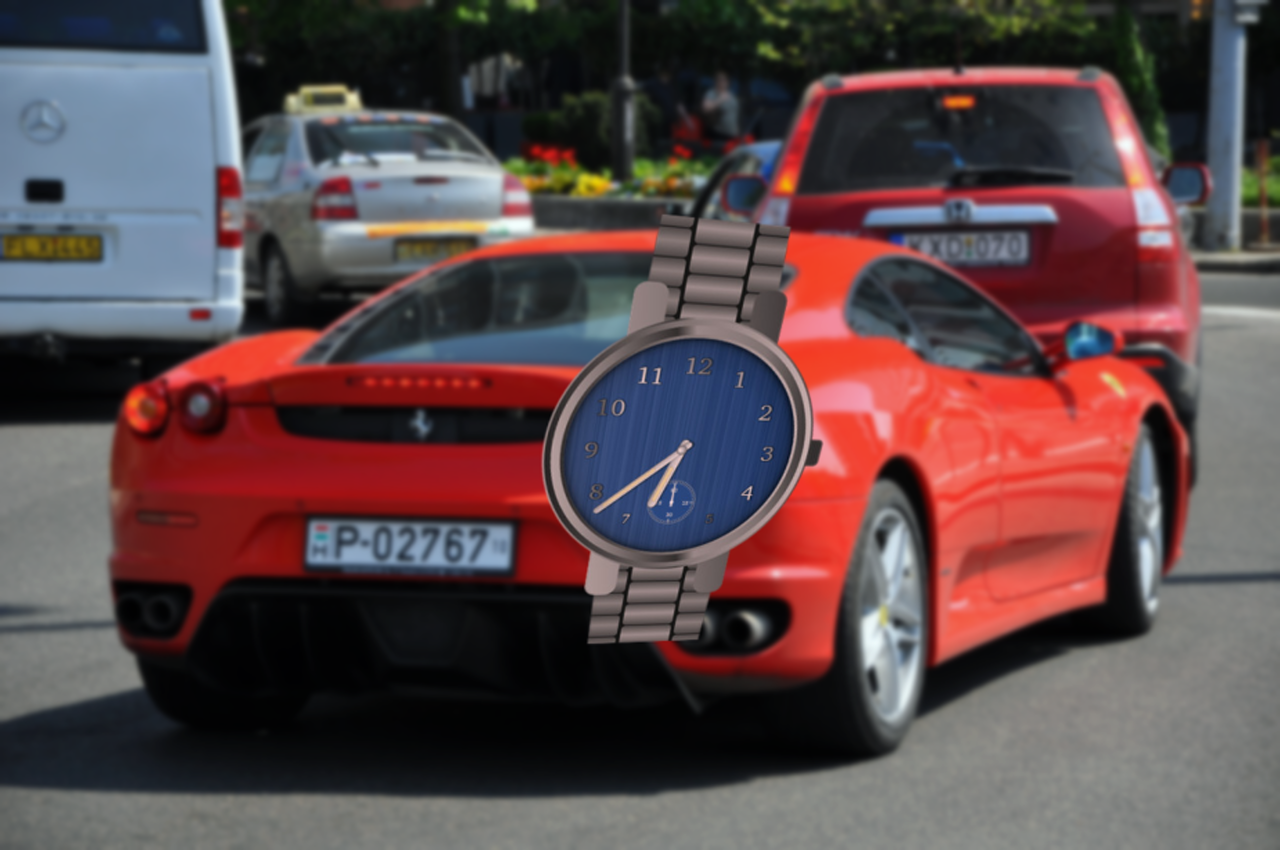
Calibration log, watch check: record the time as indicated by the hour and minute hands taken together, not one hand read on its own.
6:38
